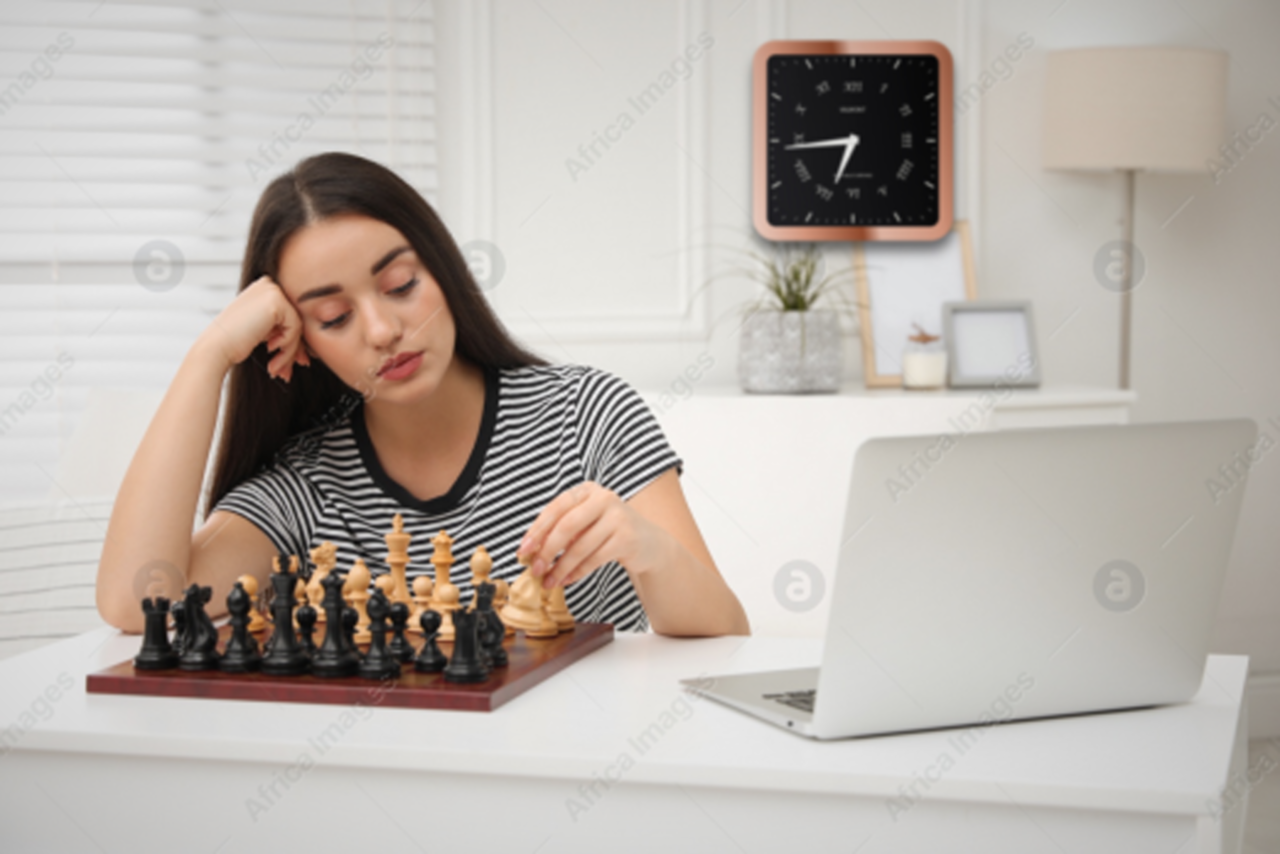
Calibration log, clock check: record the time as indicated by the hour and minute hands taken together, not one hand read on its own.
6:44
